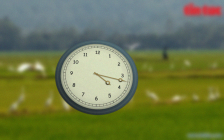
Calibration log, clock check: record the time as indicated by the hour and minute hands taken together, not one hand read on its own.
4:17
